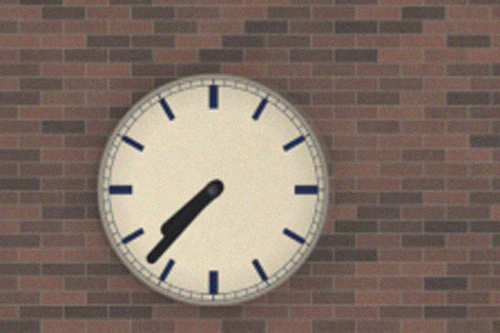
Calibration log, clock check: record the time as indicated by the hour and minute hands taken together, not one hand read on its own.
7:37
